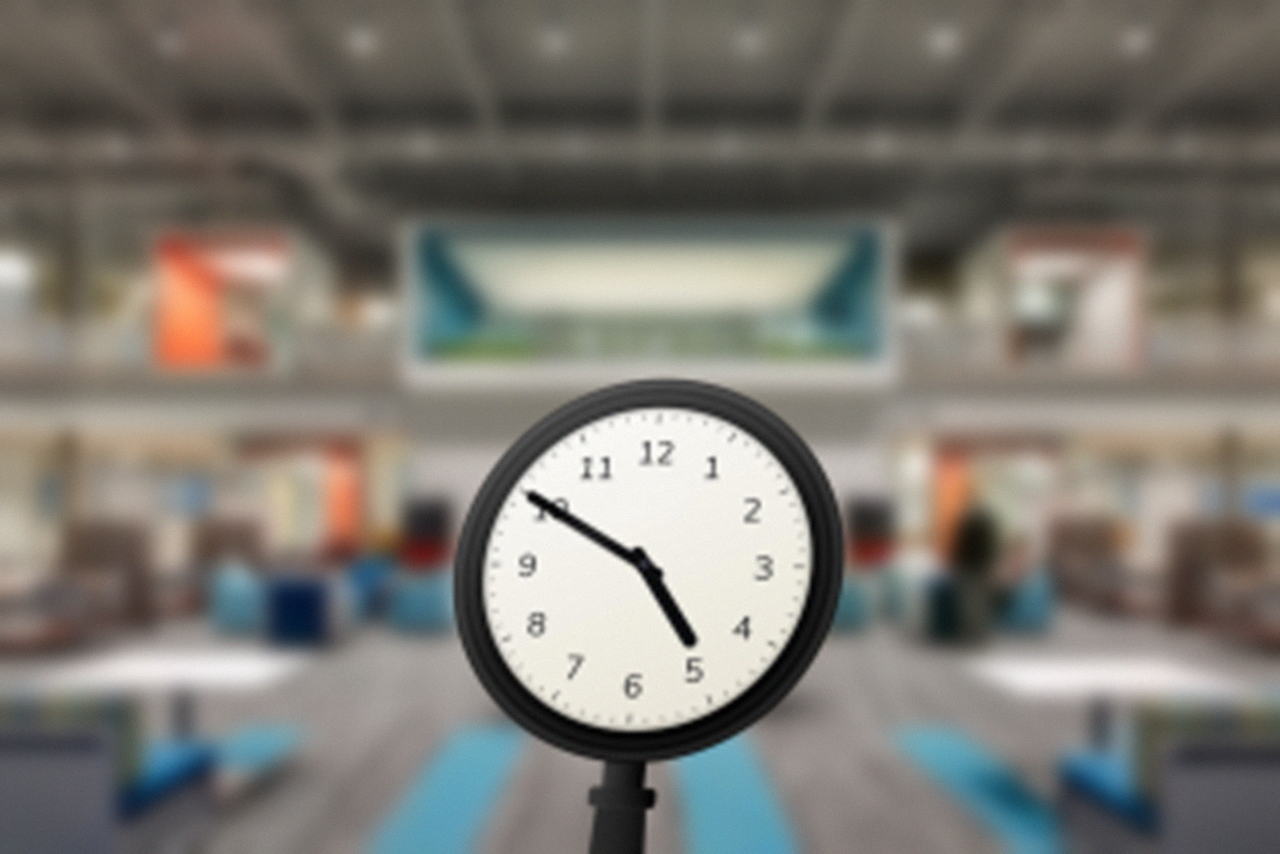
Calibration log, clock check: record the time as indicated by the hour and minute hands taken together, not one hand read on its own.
4:50
